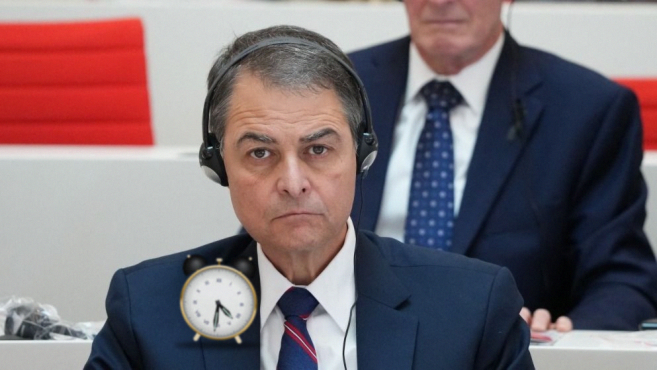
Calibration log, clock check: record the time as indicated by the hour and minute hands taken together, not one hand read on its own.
4:31
